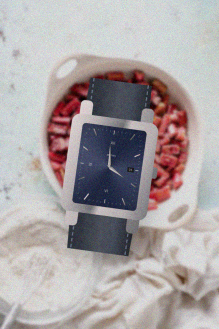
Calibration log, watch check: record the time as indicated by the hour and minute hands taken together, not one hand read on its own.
3:59
